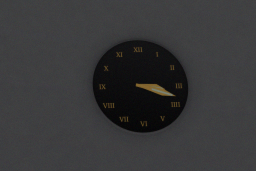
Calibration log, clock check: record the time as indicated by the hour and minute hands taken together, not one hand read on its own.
3:18
